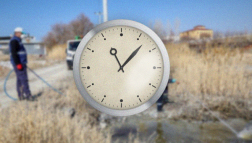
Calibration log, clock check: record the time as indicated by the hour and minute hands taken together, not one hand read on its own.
11:07
